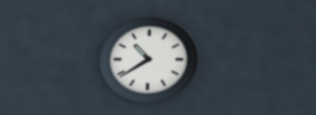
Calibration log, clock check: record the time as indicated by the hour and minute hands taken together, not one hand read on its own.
10:39
